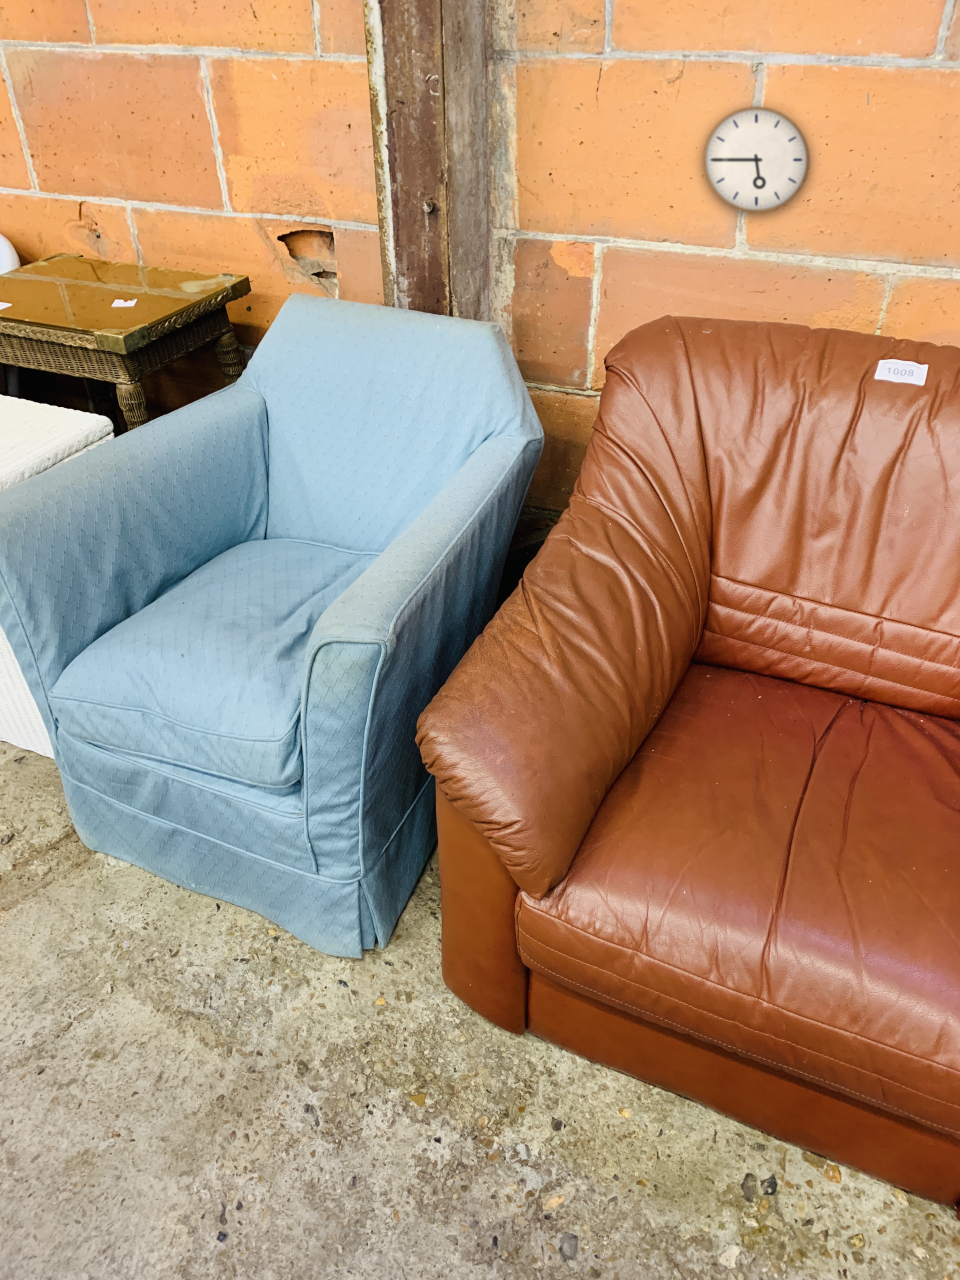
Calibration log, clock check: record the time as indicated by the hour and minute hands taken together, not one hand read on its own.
5:45
